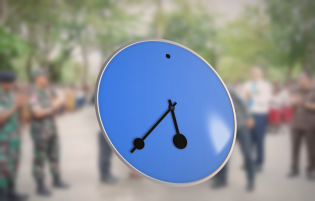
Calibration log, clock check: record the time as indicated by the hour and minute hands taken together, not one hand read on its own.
5:37
